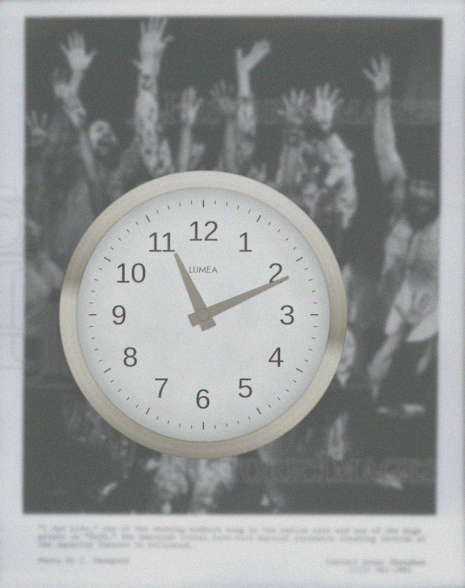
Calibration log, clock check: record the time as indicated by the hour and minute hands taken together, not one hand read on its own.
11:11
